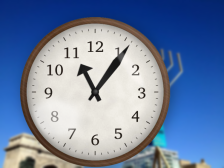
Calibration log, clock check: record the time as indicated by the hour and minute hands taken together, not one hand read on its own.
11:06
